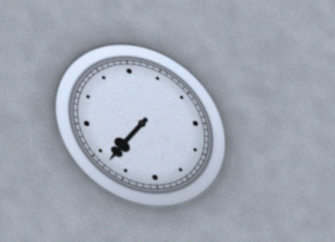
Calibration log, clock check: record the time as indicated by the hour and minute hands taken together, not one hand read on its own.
7:38
